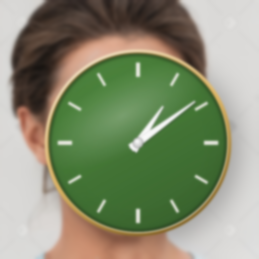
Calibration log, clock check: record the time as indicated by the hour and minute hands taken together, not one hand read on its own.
1:09
